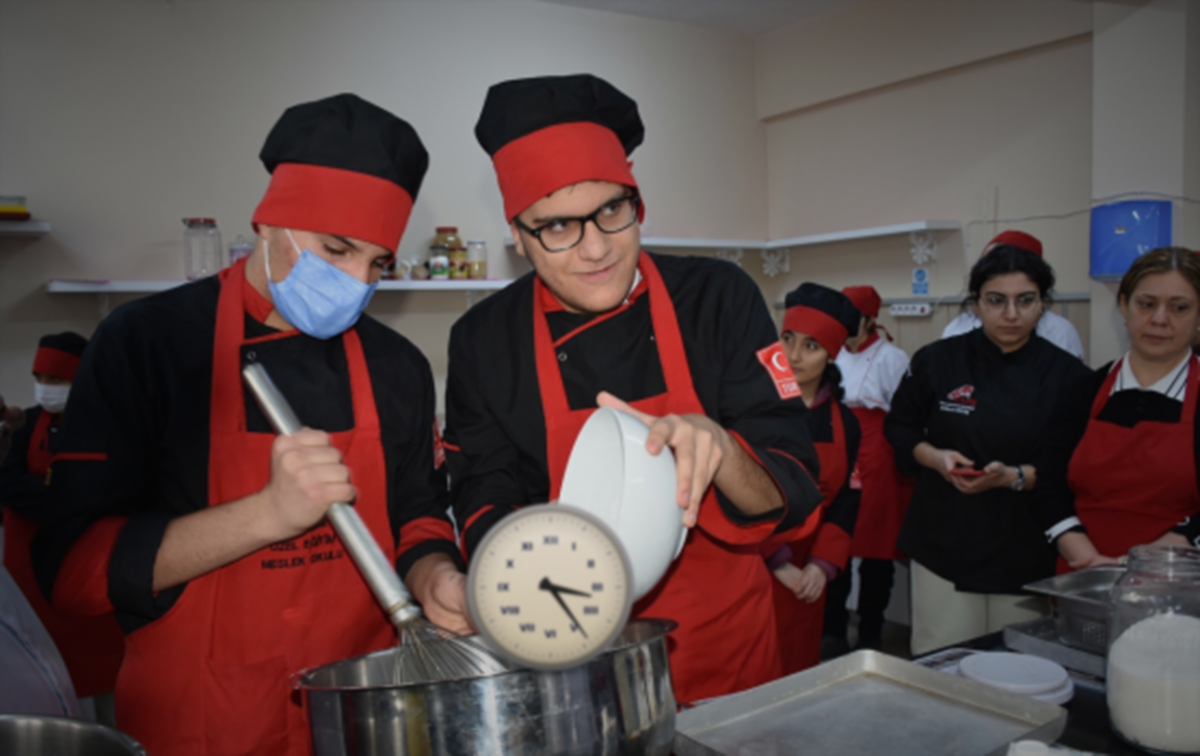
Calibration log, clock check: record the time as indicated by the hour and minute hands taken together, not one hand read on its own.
3:24
